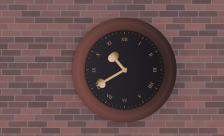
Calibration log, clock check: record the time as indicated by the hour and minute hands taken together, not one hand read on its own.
10:40
